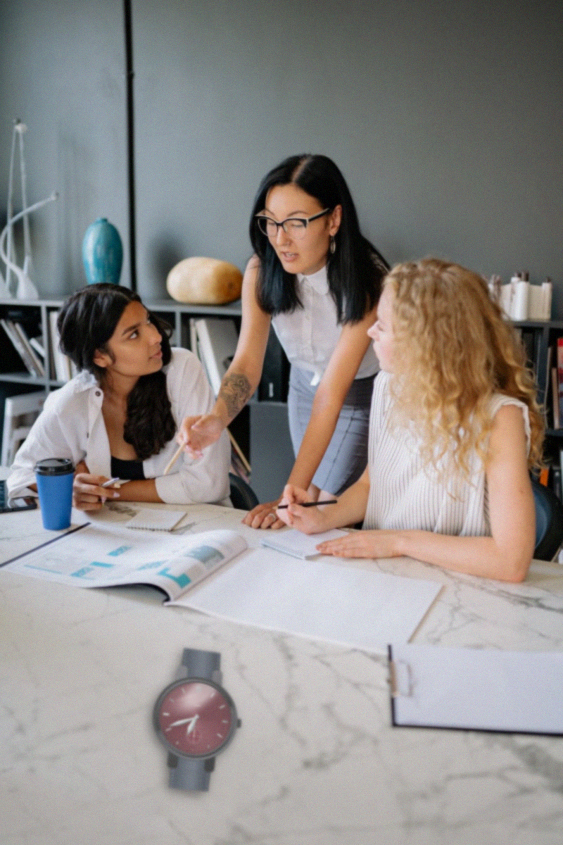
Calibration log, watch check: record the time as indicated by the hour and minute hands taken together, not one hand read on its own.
6:41
